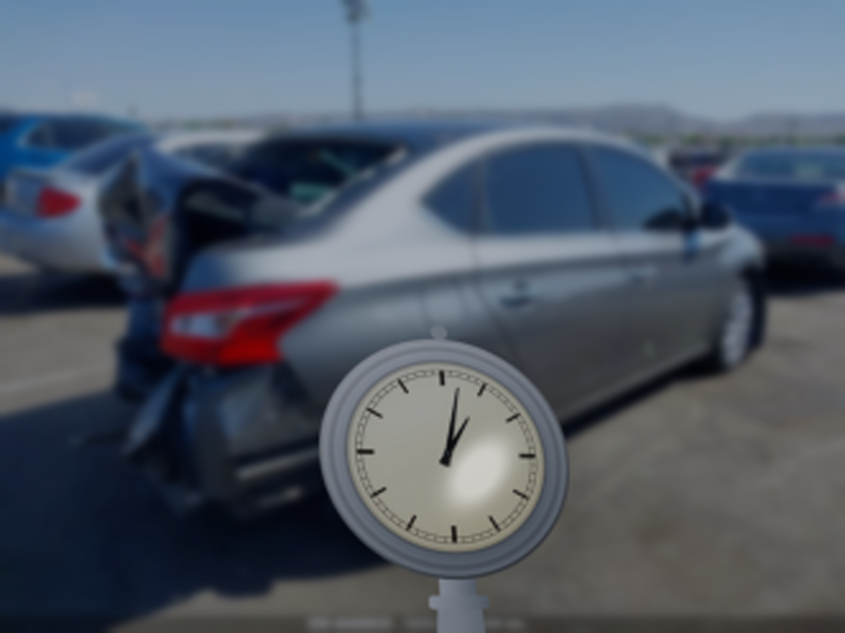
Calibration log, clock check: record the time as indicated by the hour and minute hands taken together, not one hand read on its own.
1:02
